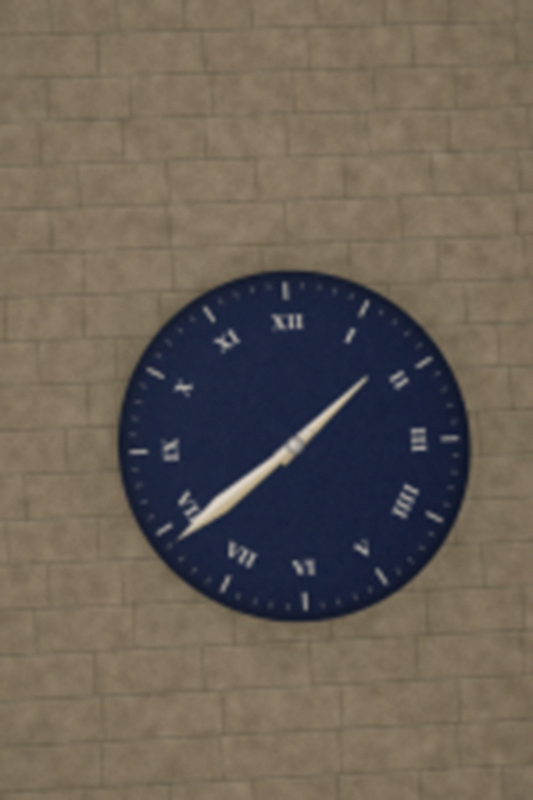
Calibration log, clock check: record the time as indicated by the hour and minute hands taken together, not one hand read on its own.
1:39
